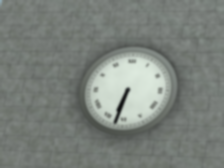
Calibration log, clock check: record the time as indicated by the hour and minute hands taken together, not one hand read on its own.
6:32
